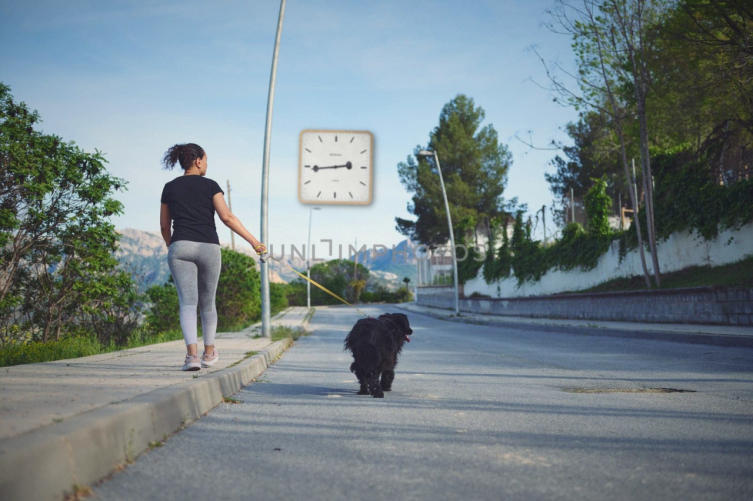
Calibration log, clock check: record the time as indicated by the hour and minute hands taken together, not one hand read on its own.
2:44
